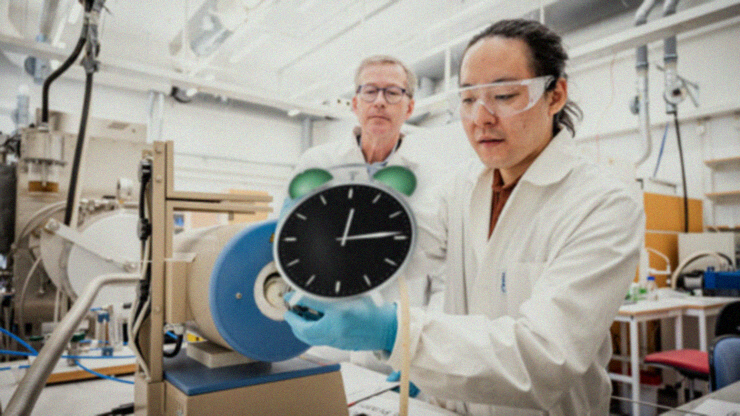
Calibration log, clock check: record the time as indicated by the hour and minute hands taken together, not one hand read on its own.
12:14
